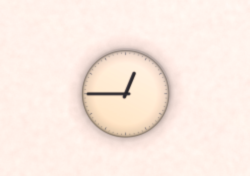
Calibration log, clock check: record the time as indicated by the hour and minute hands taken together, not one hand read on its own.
12:45
